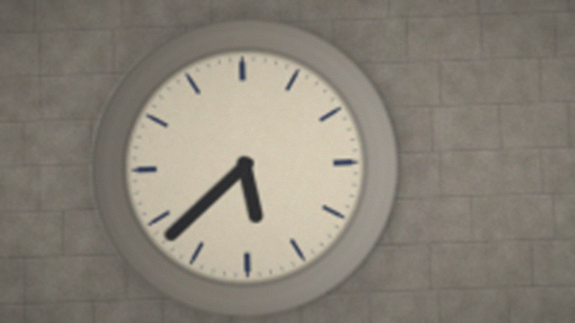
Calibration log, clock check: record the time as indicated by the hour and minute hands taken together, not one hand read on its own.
5:38
